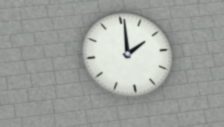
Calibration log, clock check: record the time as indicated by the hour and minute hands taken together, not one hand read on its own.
2:01
